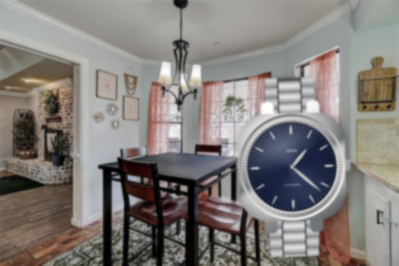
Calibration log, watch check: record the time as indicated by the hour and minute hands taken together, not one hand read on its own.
1:22
